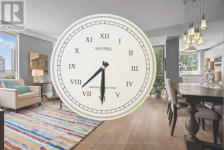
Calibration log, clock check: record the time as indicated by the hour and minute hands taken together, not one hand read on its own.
7:30
